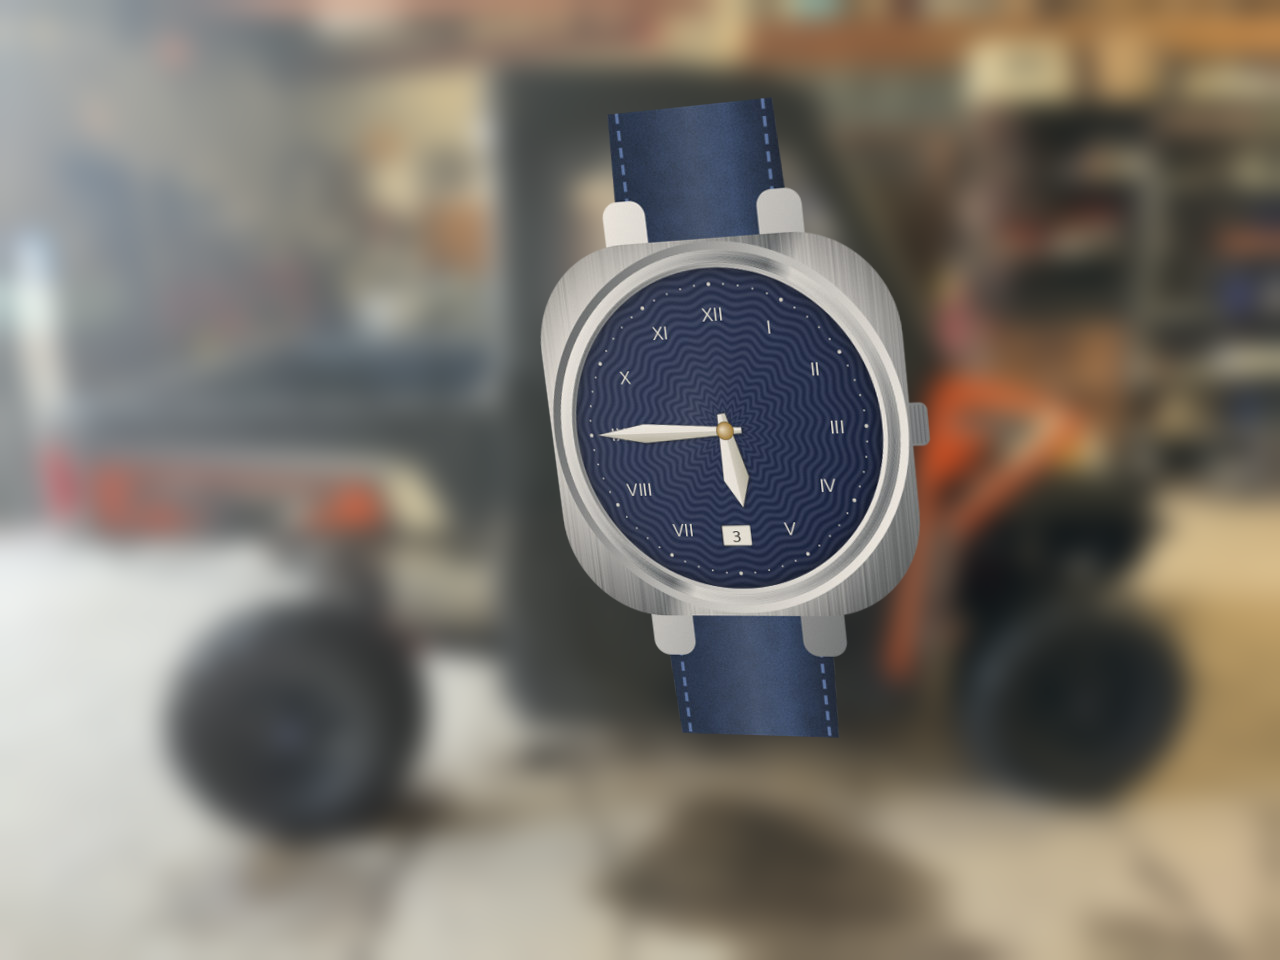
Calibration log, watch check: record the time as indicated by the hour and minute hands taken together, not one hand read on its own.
5:45
